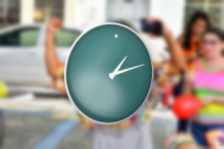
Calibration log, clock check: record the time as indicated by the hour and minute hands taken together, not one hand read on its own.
1:12
